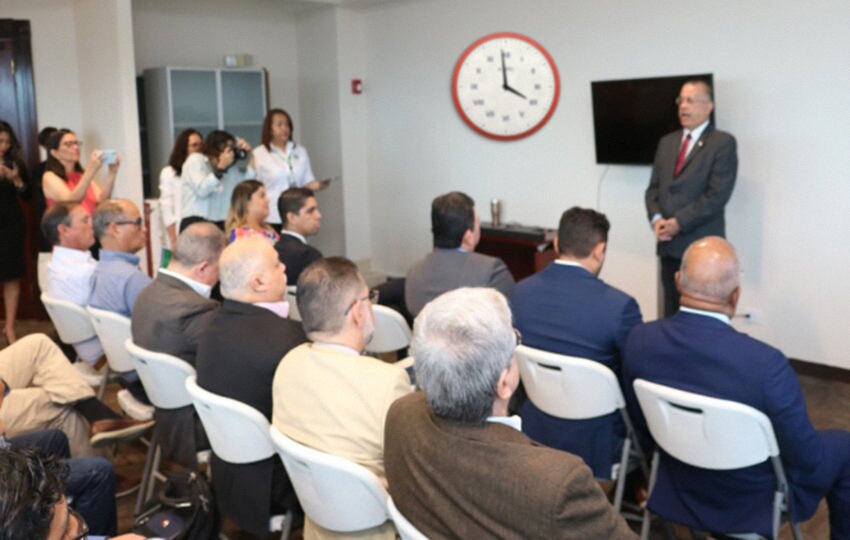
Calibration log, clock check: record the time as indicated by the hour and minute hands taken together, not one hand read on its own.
3:59
